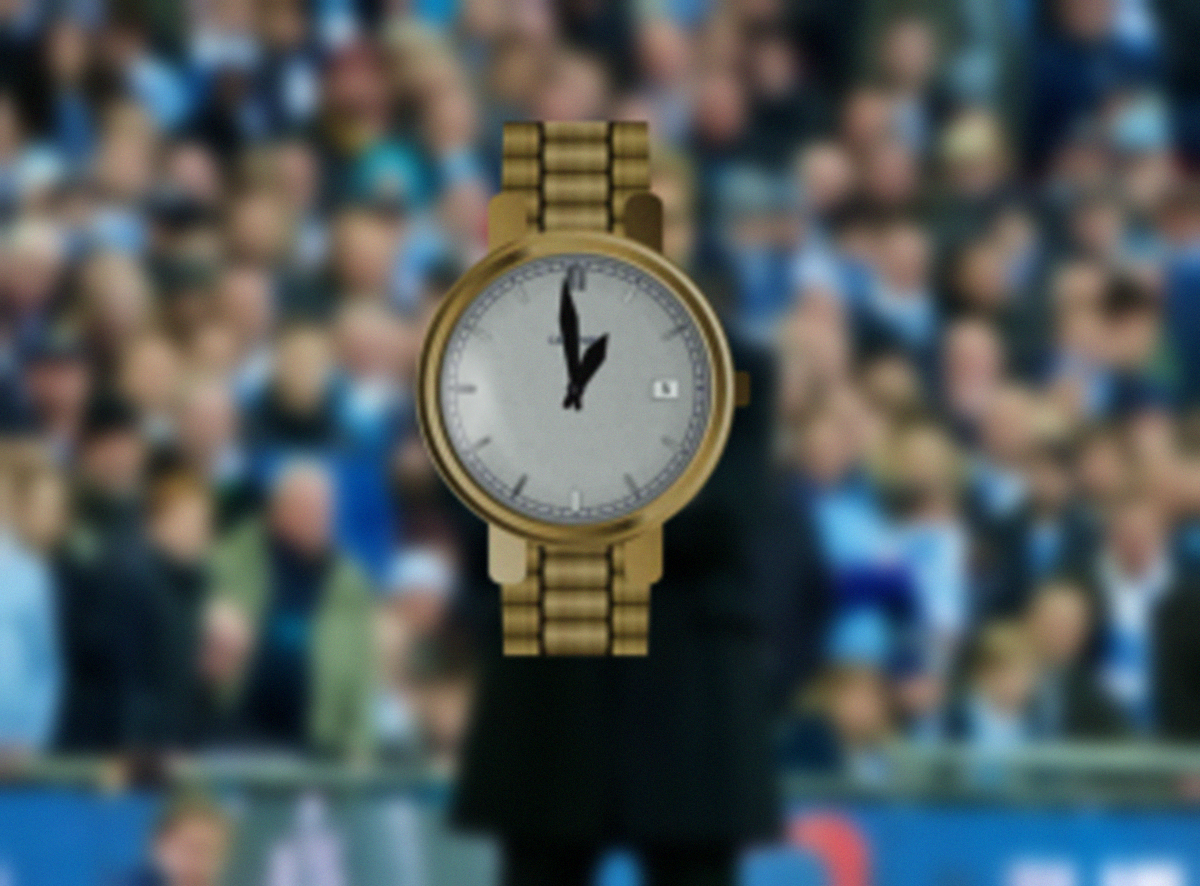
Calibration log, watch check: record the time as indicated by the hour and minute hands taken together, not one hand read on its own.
12:59
